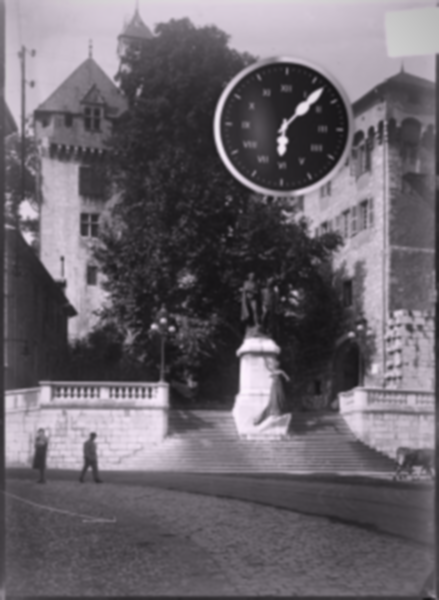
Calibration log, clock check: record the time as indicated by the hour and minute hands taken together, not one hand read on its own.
6:07
